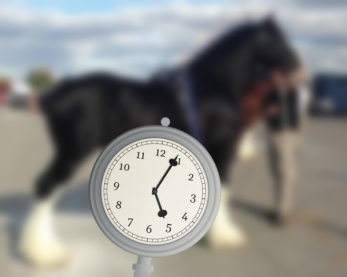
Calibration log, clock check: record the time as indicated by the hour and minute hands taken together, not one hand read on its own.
5:04
